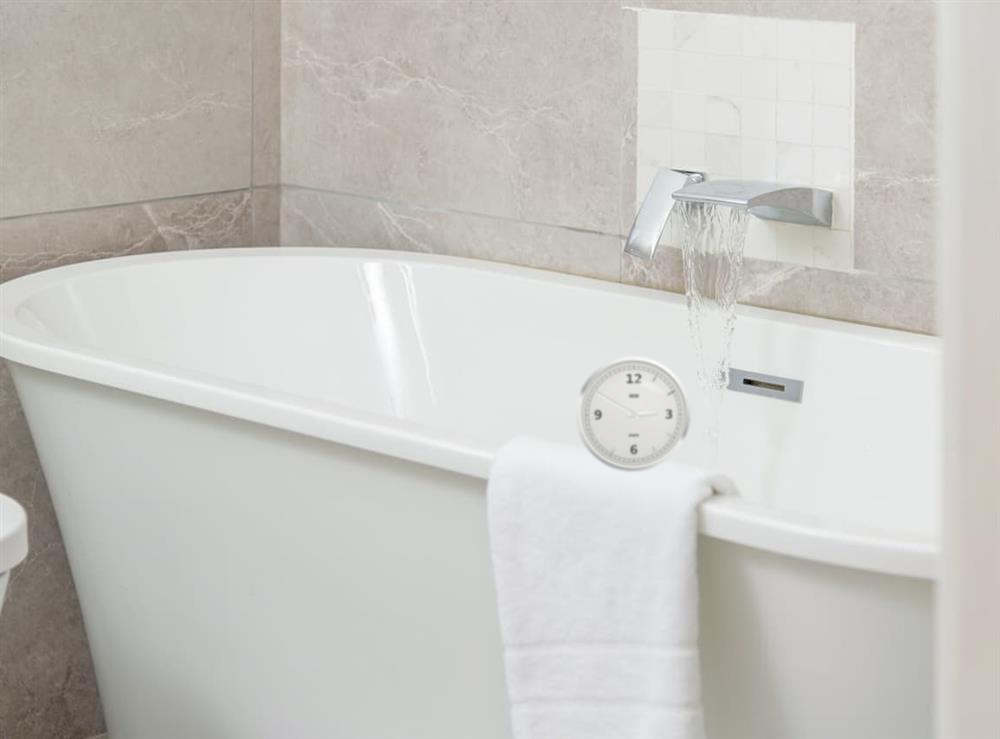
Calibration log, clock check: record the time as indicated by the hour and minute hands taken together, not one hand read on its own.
2:50
